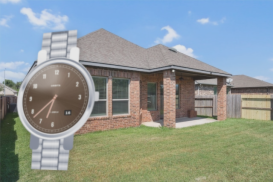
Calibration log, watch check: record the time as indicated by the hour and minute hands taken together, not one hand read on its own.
6:38
